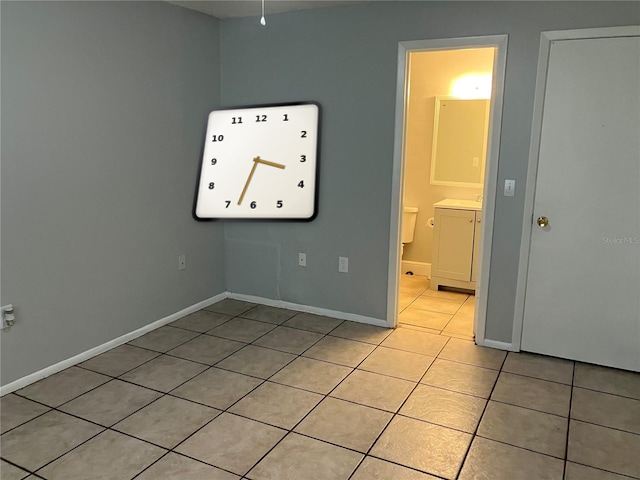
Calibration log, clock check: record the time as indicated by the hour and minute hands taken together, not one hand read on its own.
3:33
